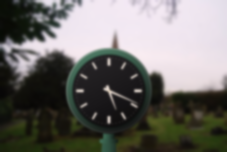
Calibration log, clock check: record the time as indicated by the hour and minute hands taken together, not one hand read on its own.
5:19
